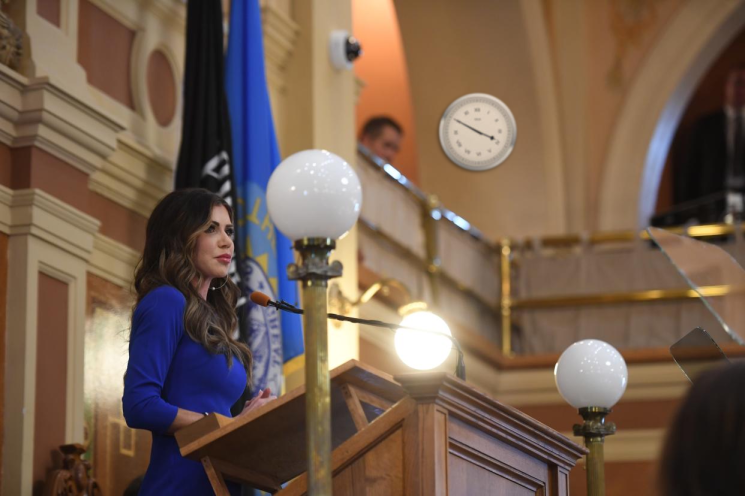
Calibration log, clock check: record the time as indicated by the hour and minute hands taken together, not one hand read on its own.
3:50
